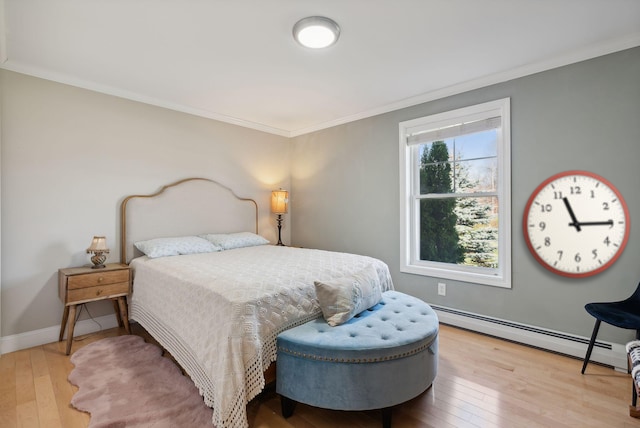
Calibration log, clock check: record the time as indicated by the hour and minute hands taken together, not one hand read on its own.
11:15
